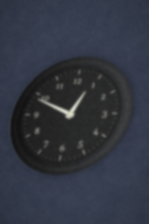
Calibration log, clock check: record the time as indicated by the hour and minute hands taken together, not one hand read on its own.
12:49
